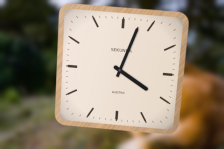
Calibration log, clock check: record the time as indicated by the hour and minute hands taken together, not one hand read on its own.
4:03
